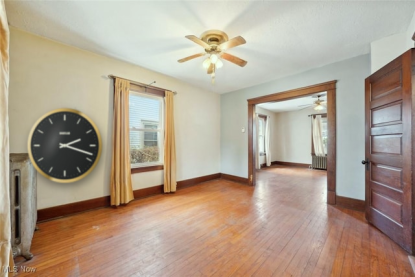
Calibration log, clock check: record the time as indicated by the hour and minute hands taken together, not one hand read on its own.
2:18
